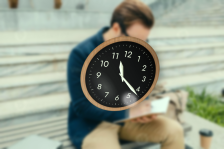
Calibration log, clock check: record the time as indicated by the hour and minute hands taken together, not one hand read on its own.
11:22
